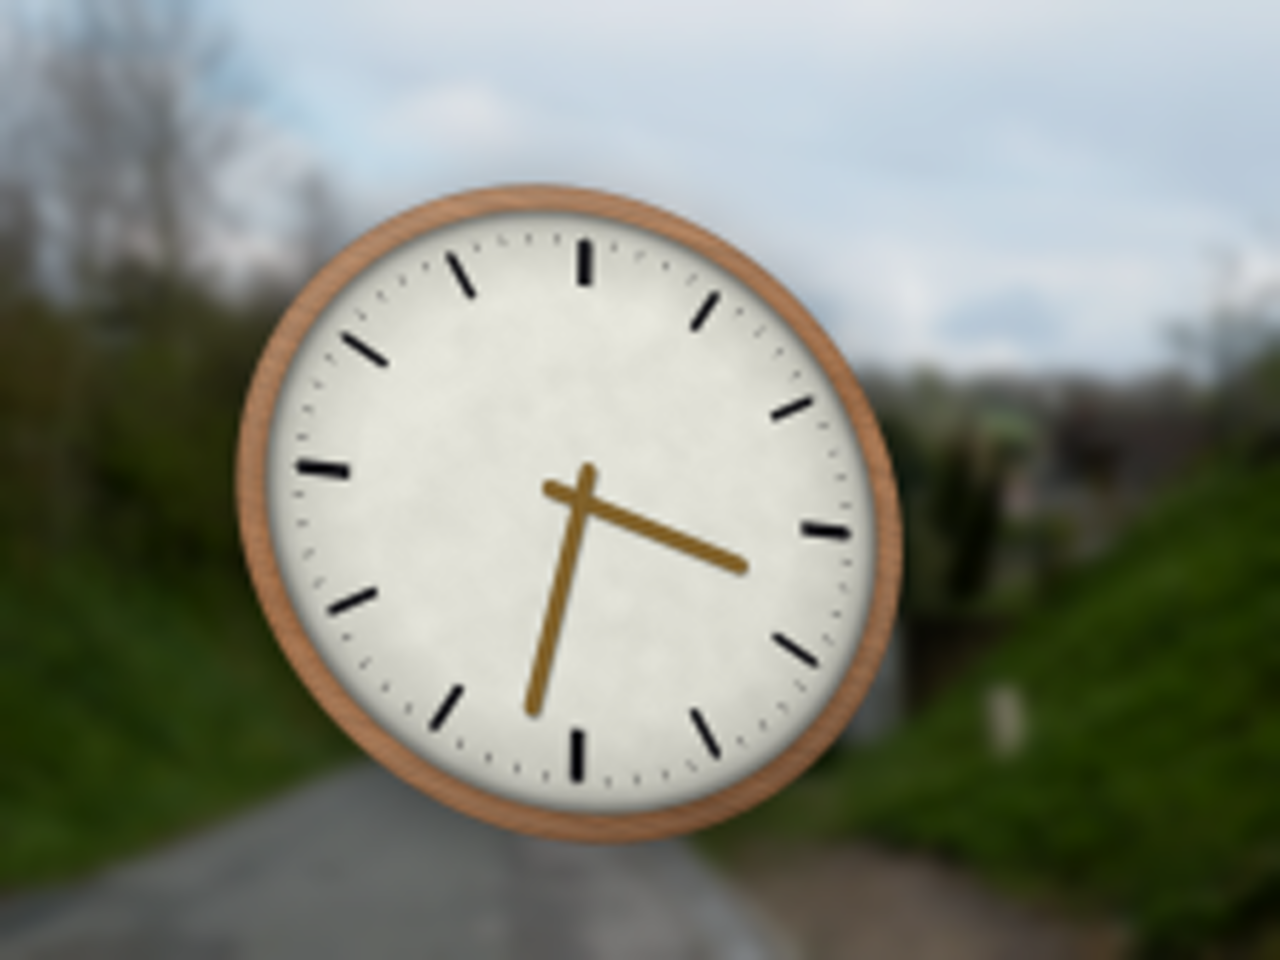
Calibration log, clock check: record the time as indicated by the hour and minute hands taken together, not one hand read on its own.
3:32
